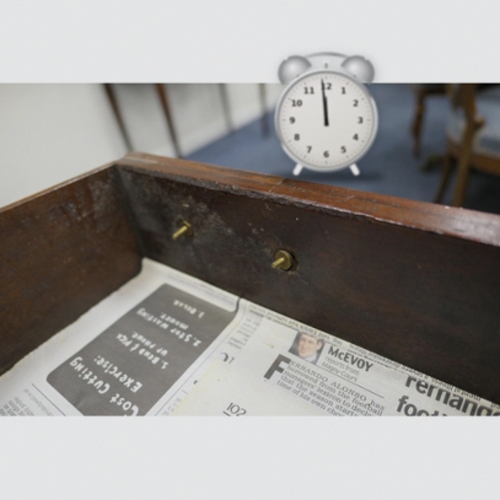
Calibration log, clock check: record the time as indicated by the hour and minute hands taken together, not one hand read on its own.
11:59
